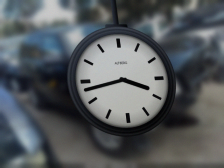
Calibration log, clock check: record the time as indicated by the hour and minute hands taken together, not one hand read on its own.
3:43
